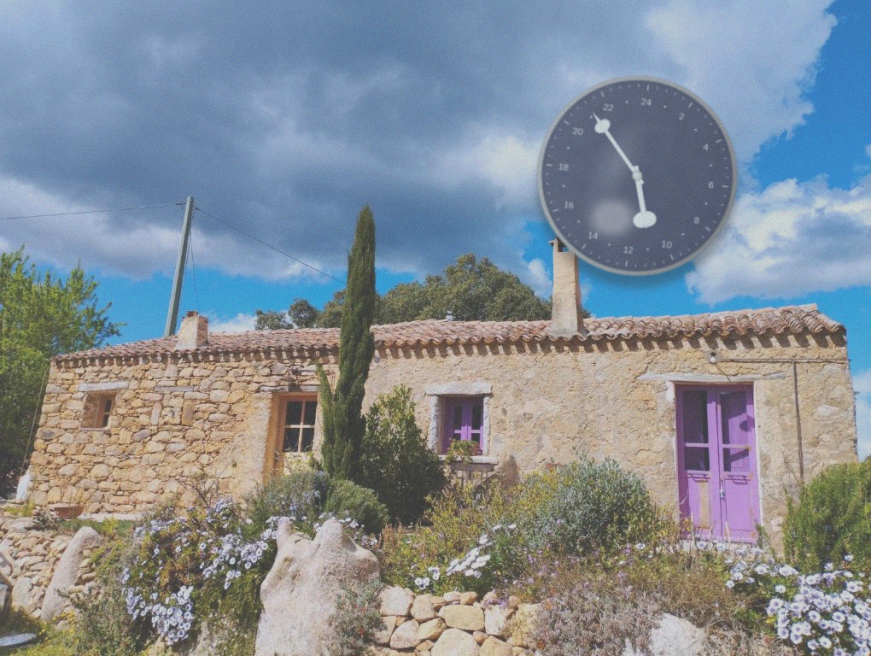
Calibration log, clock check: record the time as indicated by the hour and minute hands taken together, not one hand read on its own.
10:53
